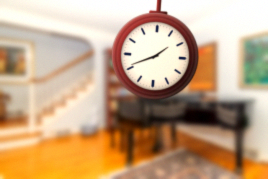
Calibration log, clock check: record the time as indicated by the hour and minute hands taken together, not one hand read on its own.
1:41
